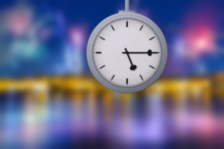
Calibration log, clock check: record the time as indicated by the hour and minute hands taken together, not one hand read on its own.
5:15
